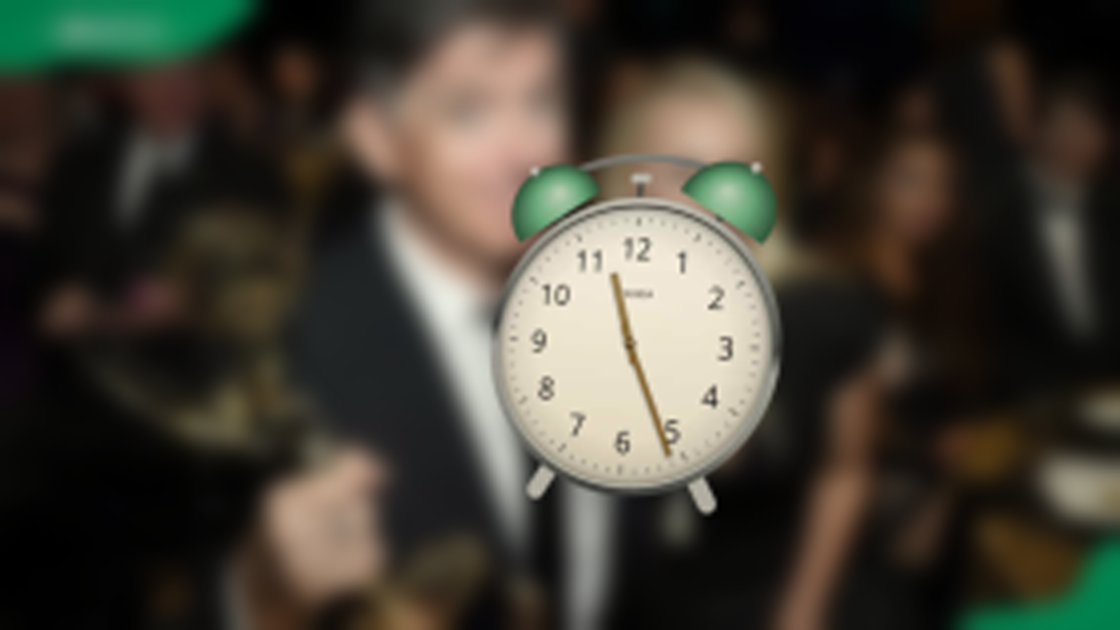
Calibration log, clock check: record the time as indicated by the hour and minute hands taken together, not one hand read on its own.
11:26
